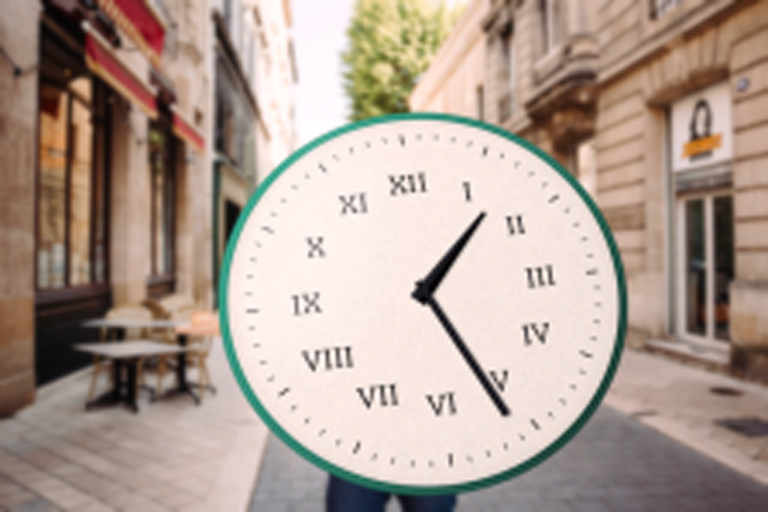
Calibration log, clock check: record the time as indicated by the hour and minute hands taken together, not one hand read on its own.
1:26
